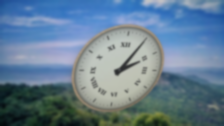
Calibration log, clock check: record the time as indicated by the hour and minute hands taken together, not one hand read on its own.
2:05
